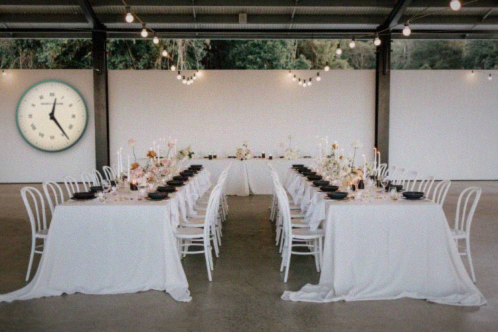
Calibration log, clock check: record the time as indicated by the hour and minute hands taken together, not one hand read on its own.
12:24
